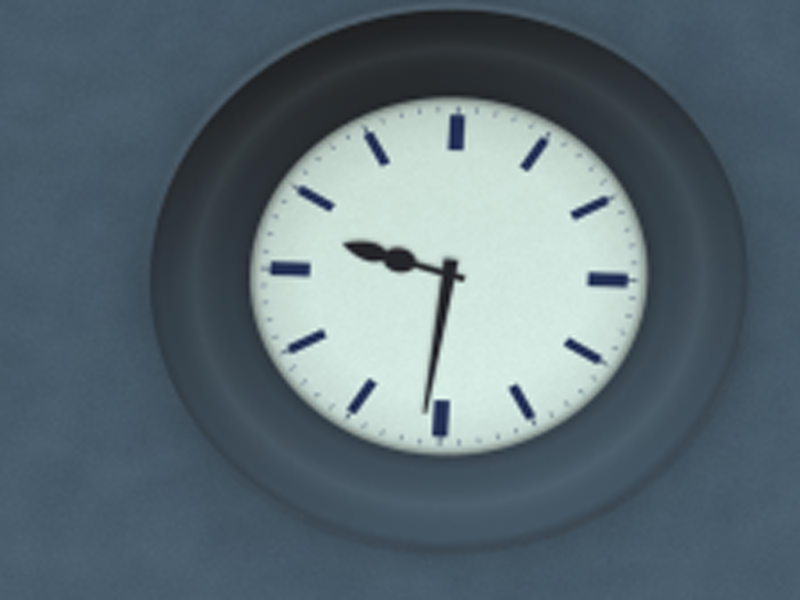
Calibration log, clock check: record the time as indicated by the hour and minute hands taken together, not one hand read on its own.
9:31
